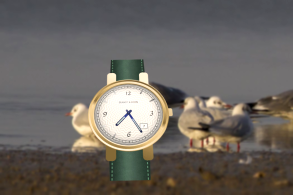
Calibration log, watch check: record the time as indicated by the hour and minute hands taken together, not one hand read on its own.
7:25
